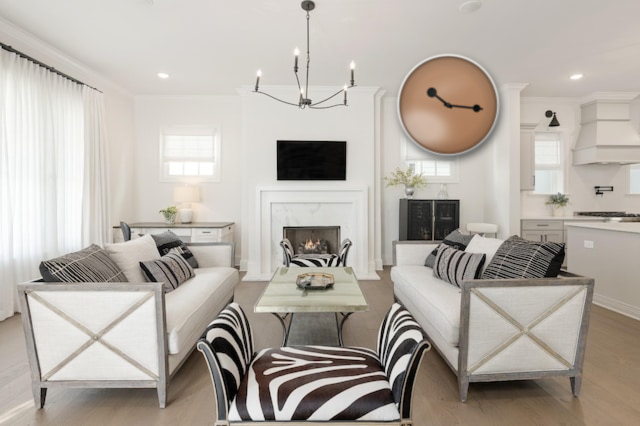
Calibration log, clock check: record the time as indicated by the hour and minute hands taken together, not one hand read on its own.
10:16
